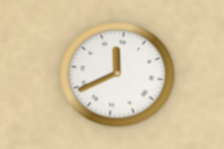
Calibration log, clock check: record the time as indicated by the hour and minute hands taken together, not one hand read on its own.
11:39
